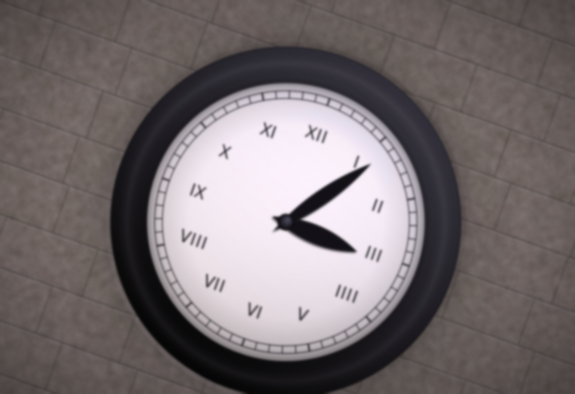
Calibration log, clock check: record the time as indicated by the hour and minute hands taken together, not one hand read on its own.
3:06
